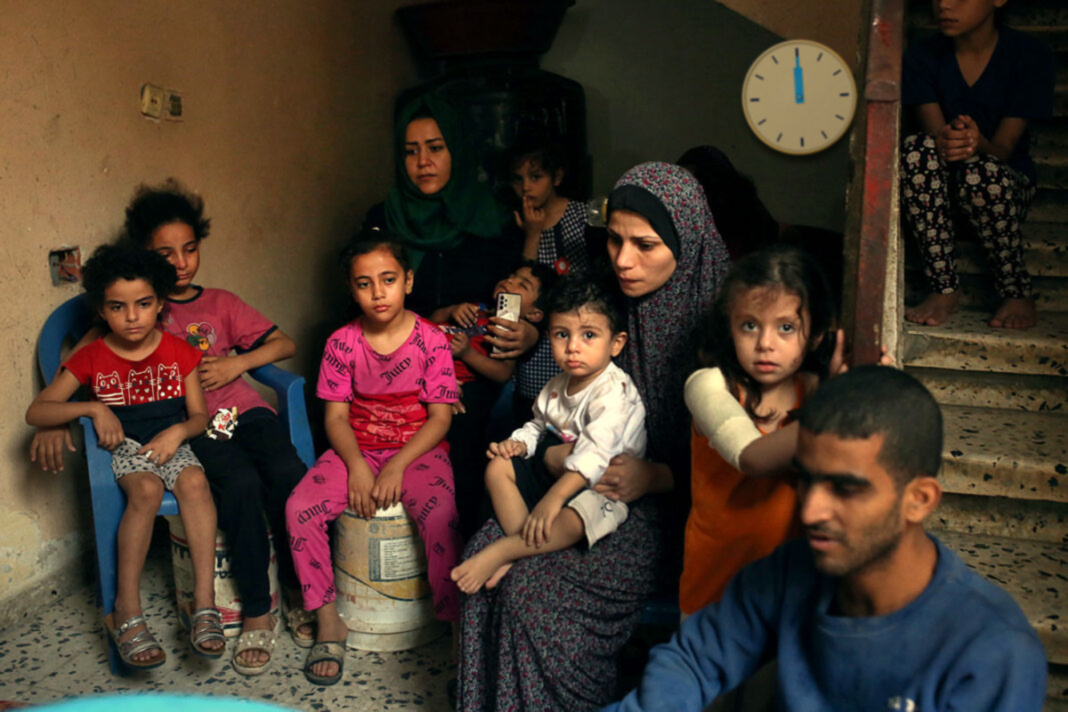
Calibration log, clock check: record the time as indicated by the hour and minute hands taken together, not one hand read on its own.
12:00
